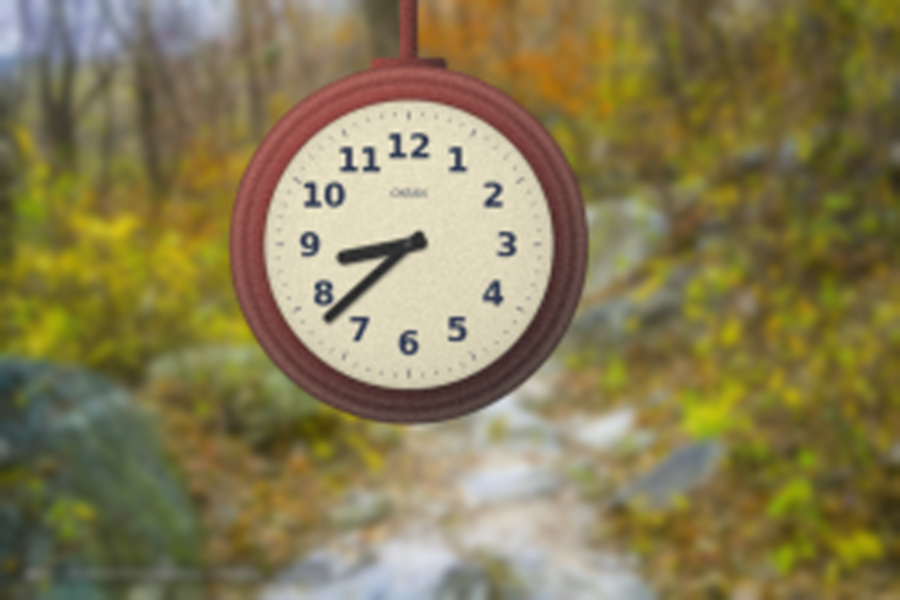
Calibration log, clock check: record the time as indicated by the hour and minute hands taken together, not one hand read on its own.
8:38
